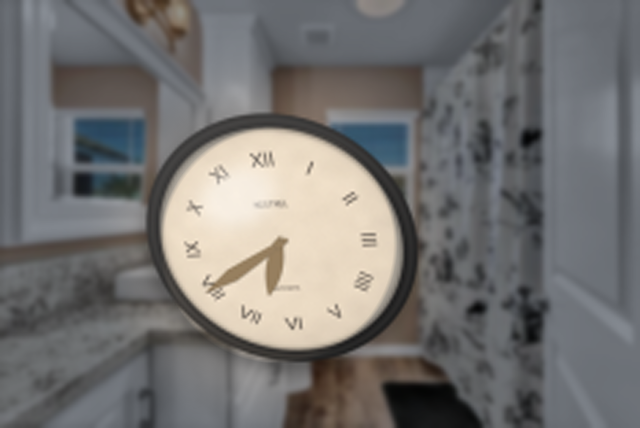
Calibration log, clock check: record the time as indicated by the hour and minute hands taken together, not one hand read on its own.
6:40
